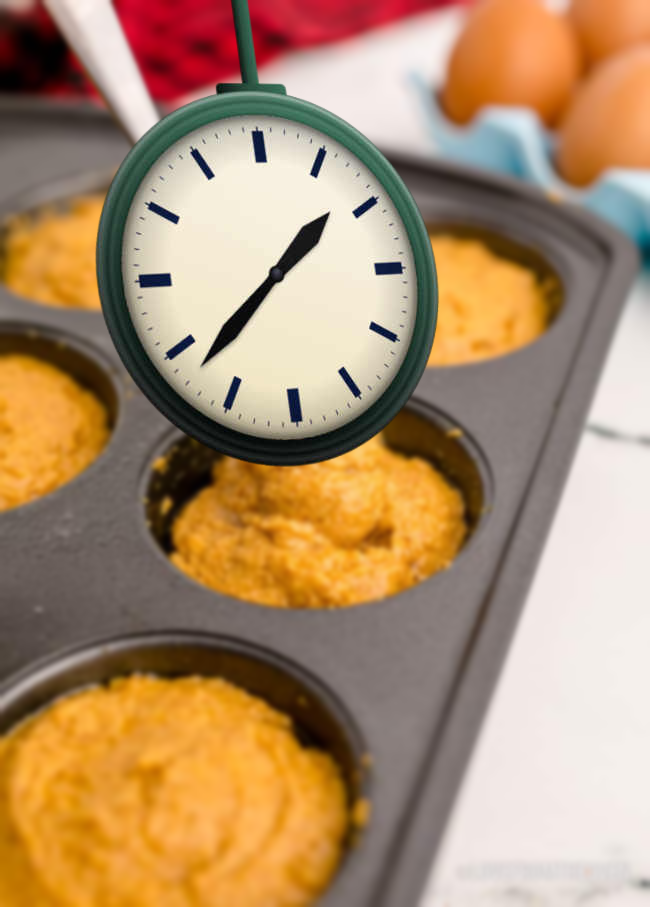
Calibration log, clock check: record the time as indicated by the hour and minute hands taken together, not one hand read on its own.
1:38
